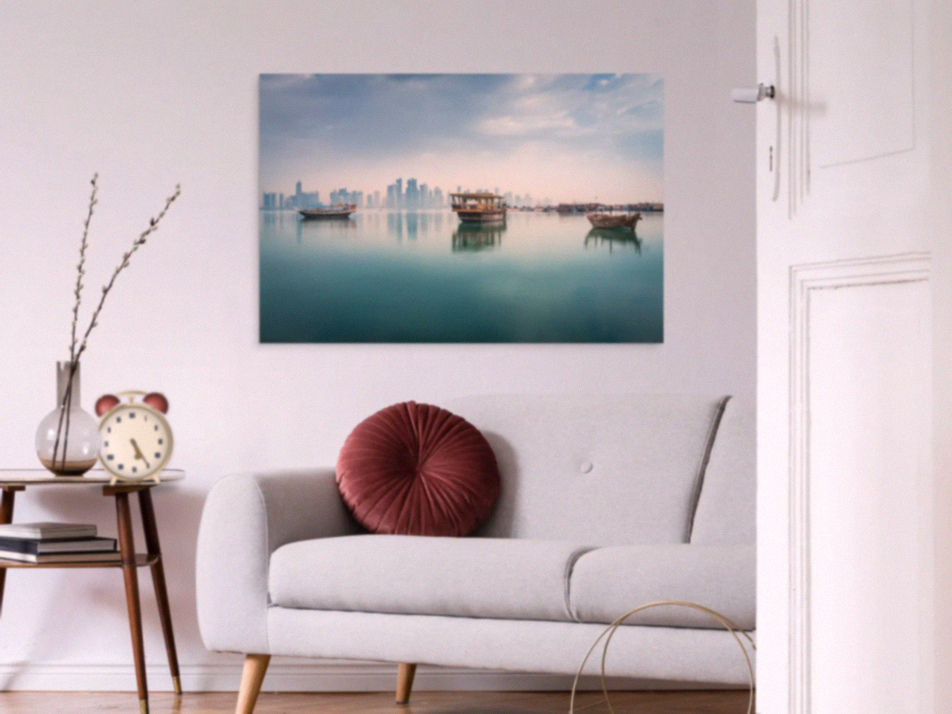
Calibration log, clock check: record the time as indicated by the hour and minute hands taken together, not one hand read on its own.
5:25
